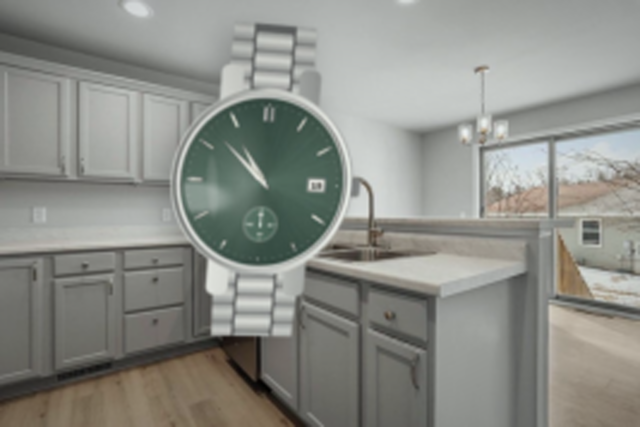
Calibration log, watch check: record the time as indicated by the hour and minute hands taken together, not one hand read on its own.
10:52
